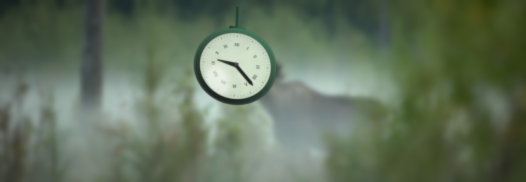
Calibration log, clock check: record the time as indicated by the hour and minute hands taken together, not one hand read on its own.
9:23
